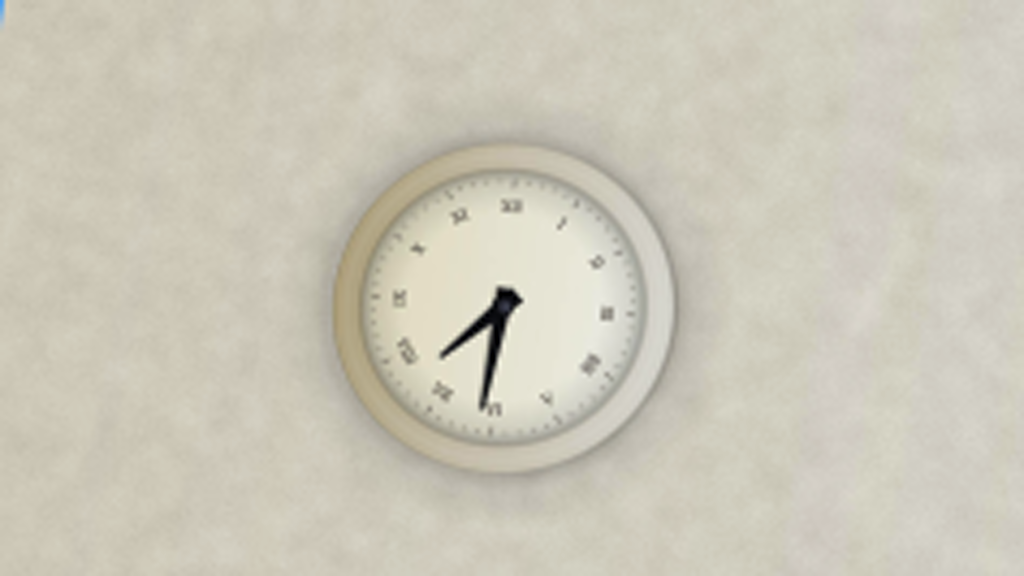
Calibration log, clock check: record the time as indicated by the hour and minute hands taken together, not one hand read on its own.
7:31
